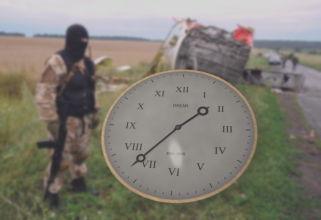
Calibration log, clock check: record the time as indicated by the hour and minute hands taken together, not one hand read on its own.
1:37
